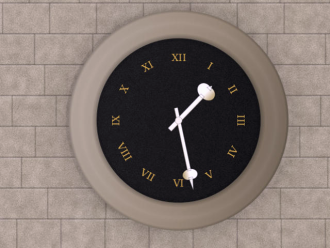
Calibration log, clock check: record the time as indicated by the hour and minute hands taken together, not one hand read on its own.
1:28
